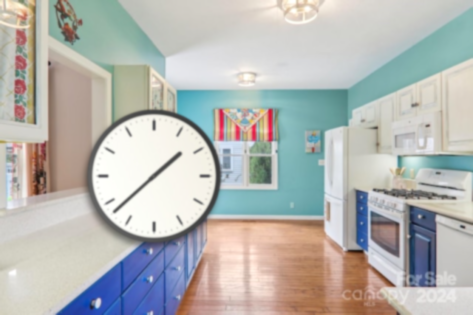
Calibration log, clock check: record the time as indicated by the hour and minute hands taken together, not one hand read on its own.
1:38
